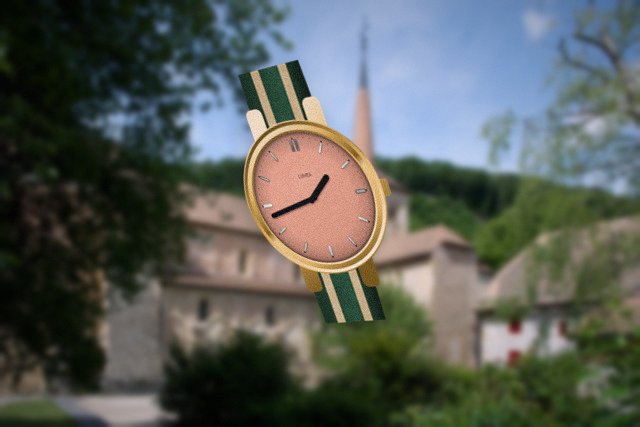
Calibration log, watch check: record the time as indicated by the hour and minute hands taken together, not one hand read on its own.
1:43
